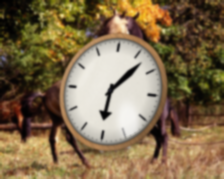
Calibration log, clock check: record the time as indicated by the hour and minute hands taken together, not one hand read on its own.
6:07
